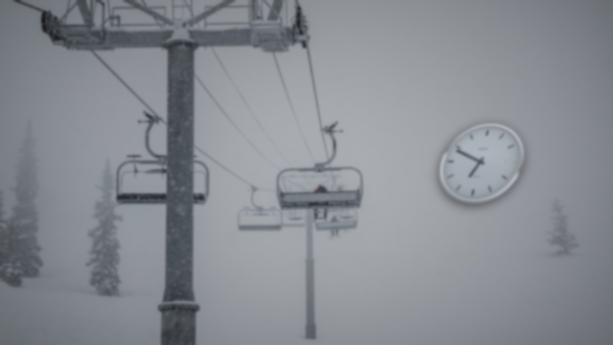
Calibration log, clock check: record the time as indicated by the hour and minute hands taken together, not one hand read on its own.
6:49
